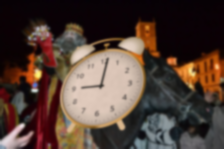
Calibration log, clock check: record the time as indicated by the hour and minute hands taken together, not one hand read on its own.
9:01
